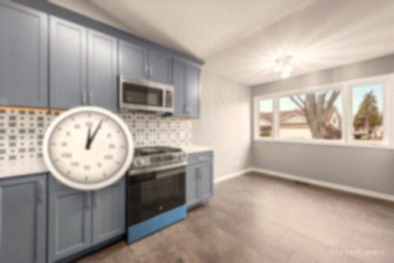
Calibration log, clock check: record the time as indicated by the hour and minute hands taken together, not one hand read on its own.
12:04
